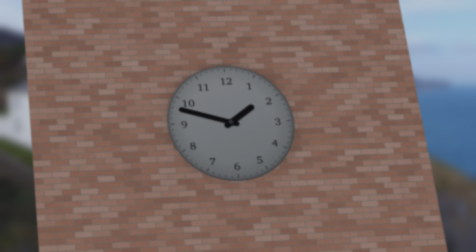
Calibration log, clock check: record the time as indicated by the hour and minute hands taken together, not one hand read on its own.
1:48
